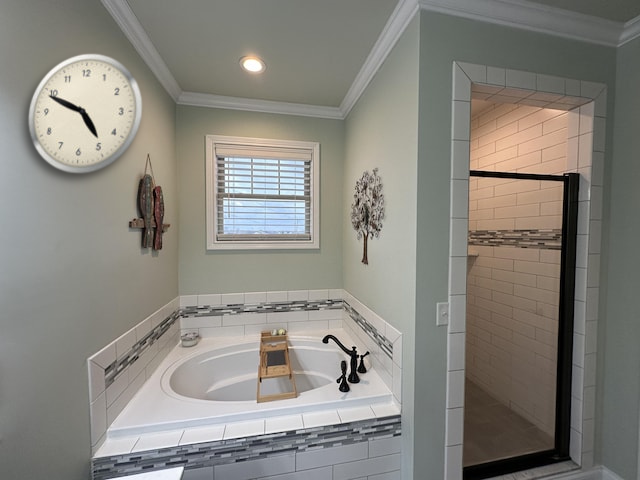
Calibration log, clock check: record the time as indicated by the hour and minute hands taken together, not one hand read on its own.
4:49
